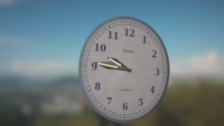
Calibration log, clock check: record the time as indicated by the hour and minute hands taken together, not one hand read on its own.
9:46
